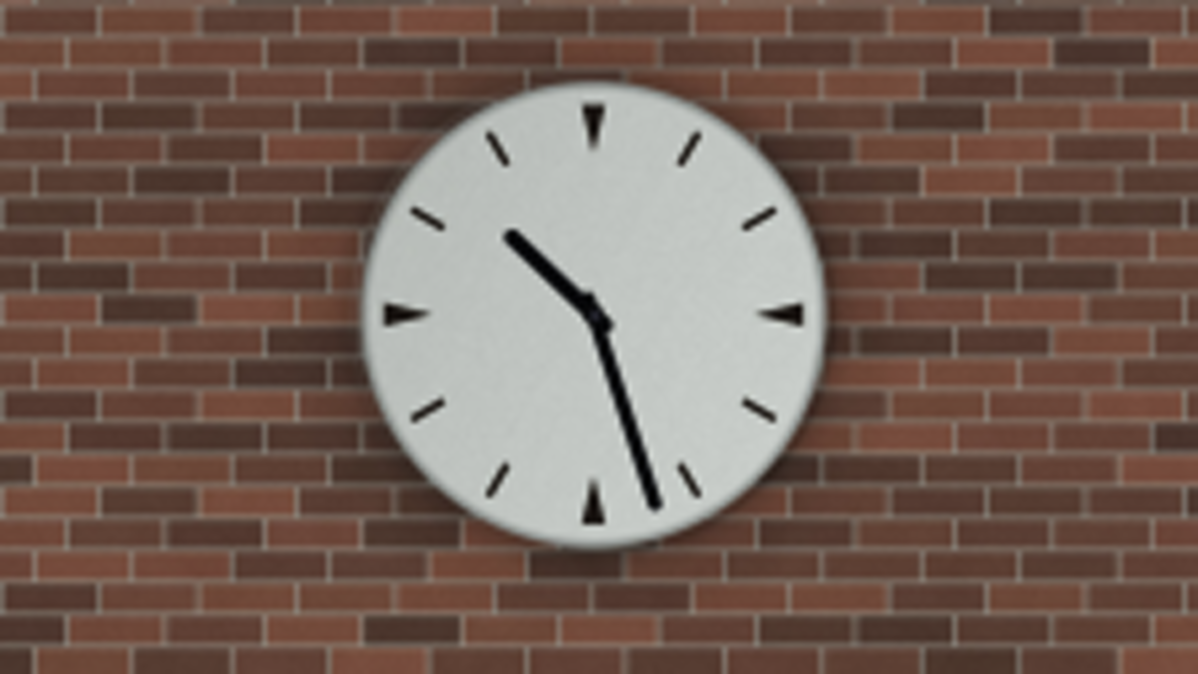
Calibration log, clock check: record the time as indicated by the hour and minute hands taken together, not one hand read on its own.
10:27
